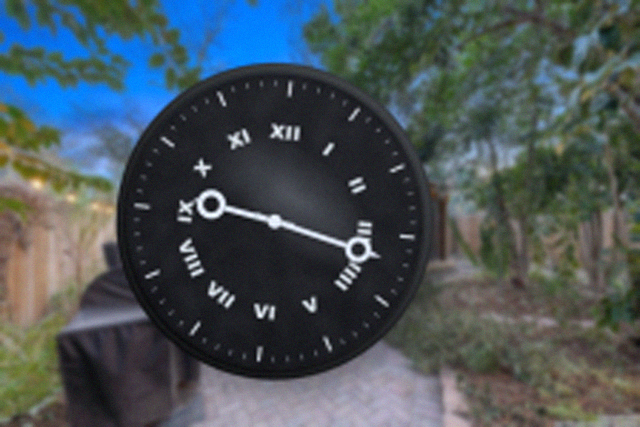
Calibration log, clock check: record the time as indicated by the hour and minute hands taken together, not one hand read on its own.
9:17
